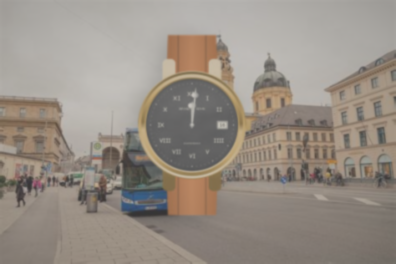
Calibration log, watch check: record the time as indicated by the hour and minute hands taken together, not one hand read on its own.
12:01
